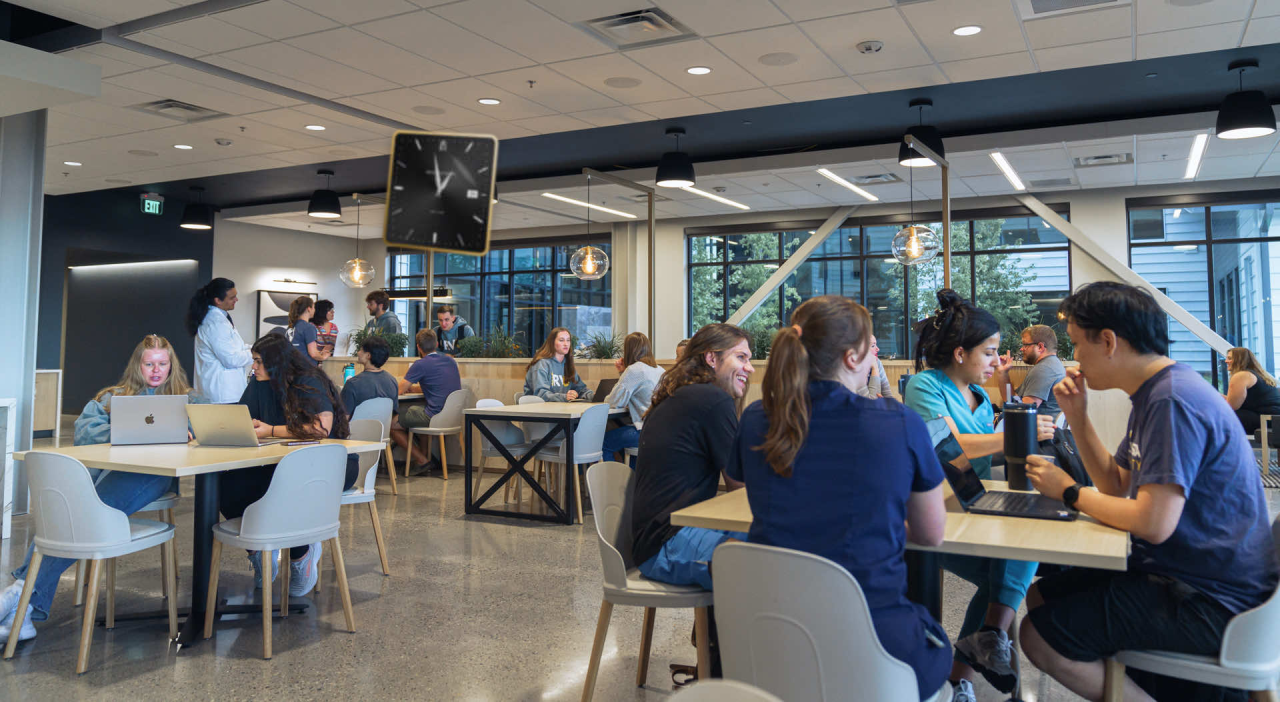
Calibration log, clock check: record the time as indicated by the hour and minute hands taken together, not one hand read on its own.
12:58
